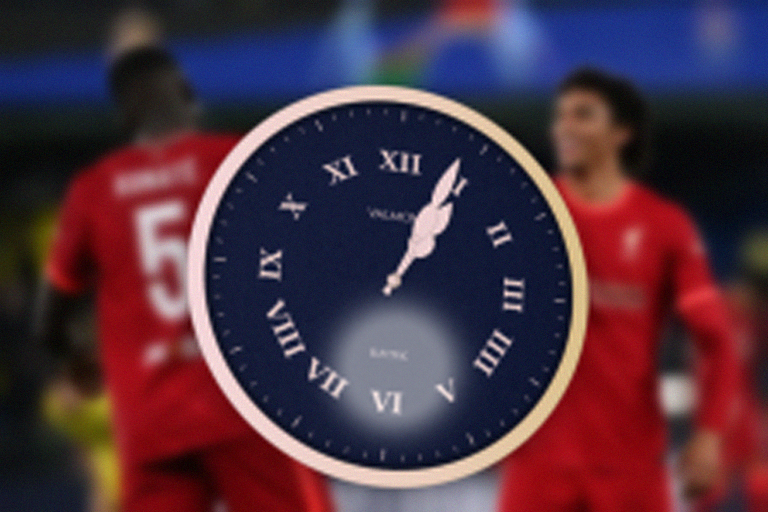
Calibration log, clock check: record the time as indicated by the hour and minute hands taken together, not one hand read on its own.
1:04
